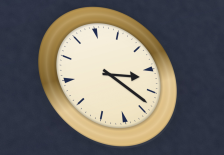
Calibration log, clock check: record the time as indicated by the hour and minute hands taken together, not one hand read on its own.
3:23
